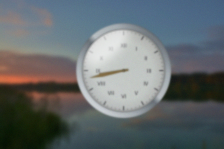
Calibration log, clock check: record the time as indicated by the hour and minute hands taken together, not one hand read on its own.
8:43
